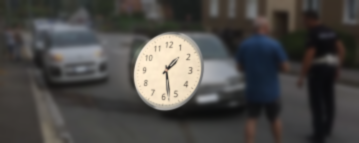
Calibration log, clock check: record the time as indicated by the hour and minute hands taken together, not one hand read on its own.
1:28
